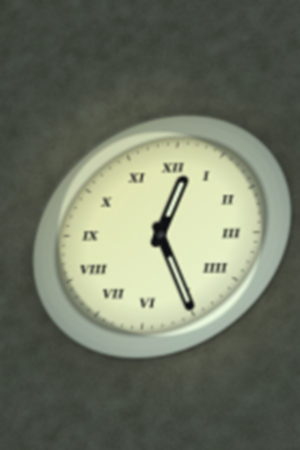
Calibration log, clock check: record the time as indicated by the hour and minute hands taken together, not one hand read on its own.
12:25
